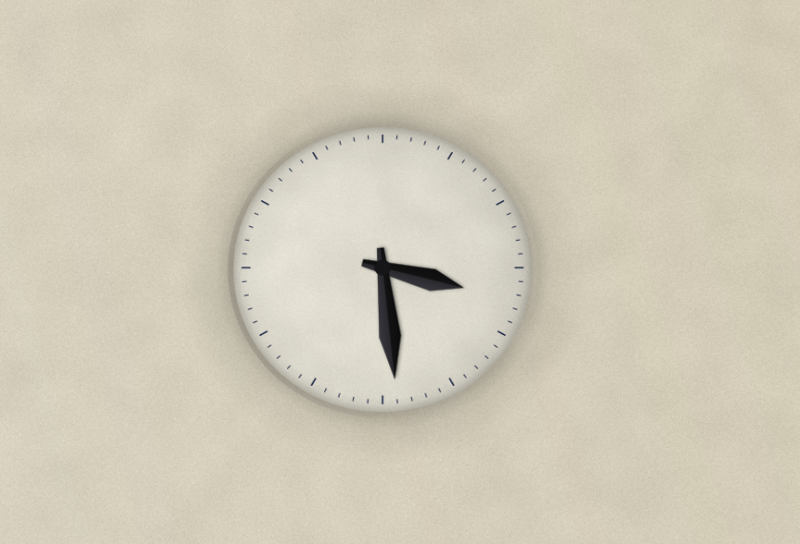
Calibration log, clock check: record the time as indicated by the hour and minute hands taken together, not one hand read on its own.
3:29
